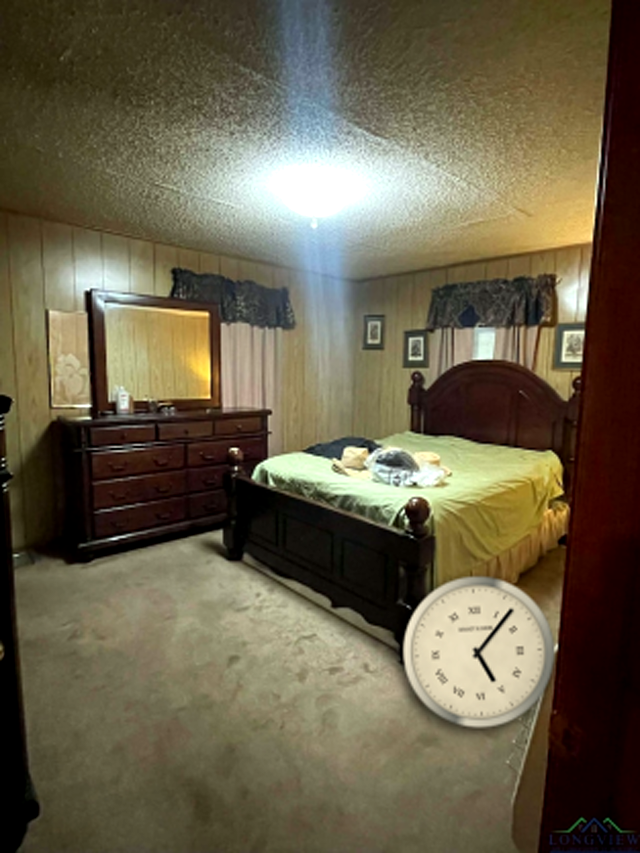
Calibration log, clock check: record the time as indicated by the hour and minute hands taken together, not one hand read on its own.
5:07
